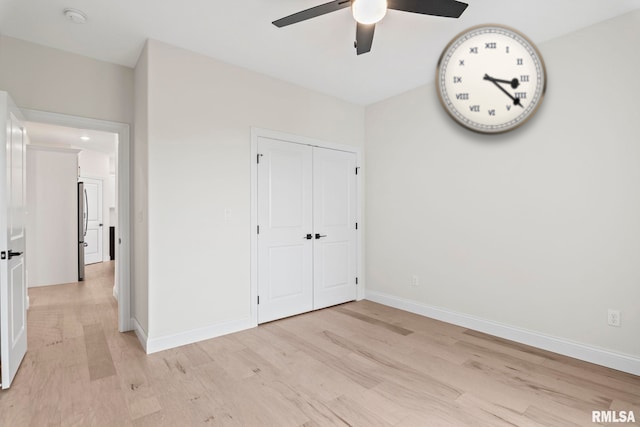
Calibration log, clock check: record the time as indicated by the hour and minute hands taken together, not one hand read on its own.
3:22
